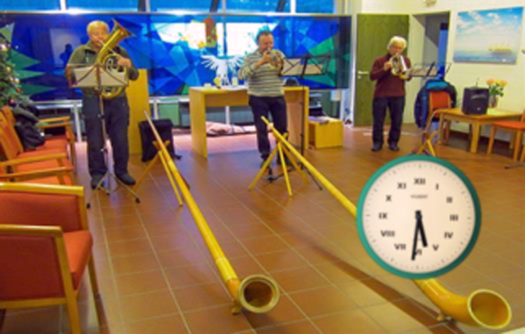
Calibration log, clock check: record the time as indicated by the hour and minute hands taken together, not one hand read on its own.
5:31
